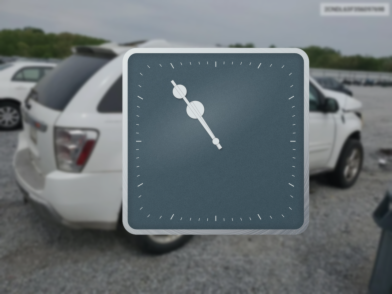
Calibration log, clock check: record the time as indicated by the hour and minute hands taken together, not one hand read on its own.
10:54
